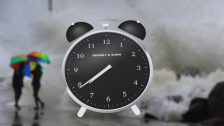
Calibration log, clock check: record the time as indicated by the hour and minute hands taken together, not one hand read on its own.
7:39
